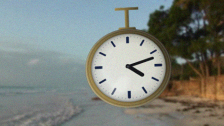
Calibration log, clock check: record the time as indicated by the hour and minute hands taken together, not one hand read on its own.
4:12
